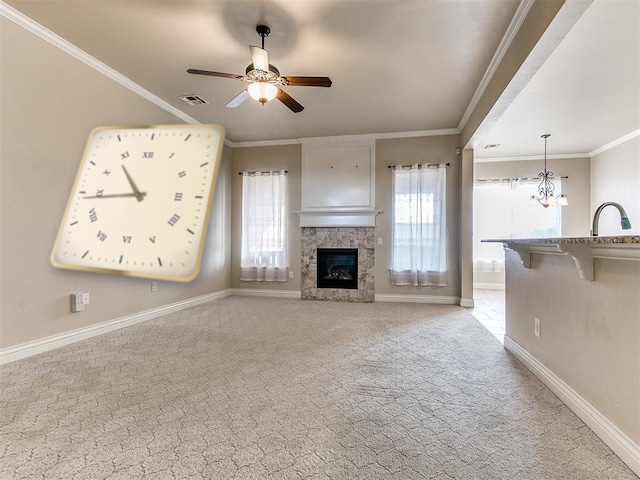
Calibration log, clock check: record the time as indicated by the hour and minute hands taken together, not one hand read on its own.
10:44
